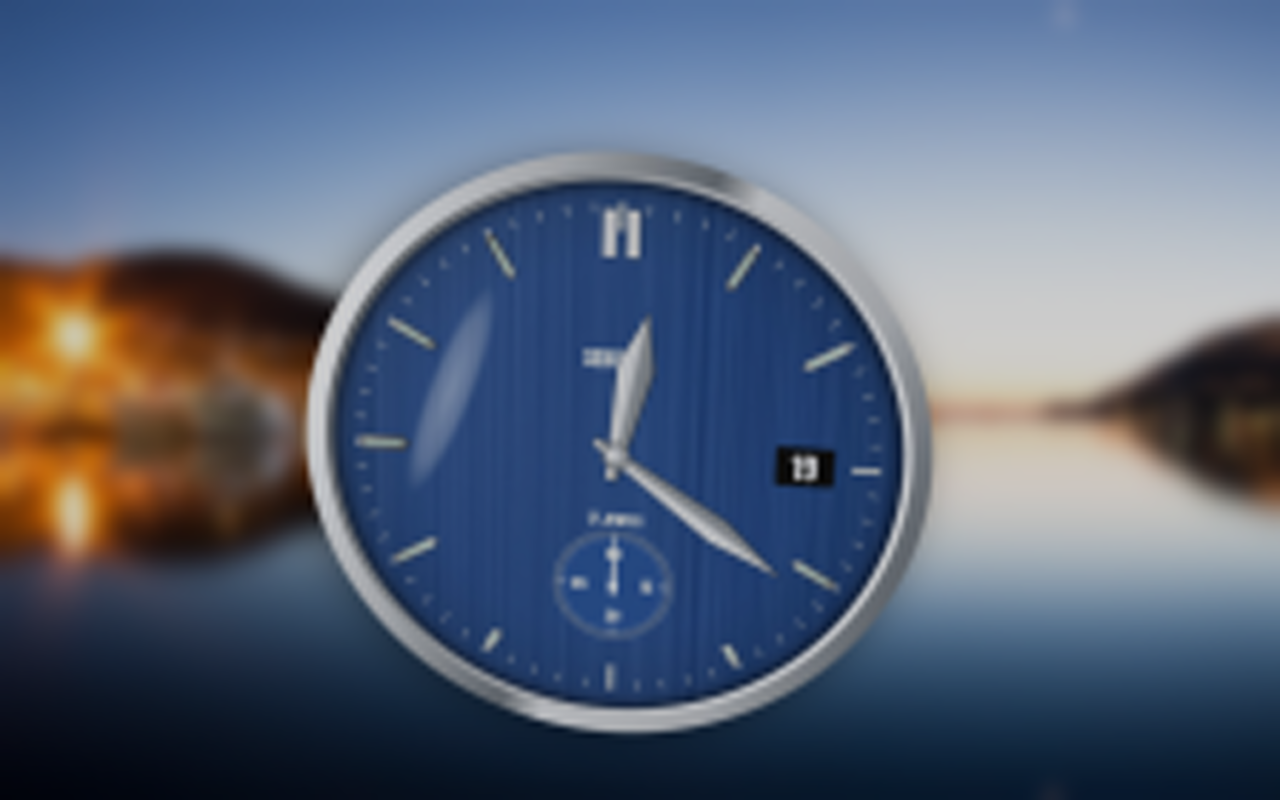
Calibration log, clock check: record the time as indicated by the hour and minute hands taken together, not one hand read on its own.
12:21
